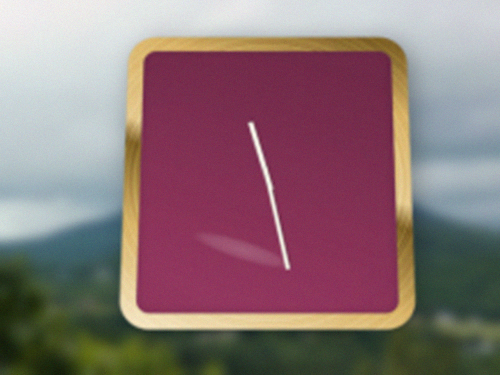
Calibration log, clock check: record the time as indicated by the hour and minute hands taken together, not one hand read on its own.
11:28
